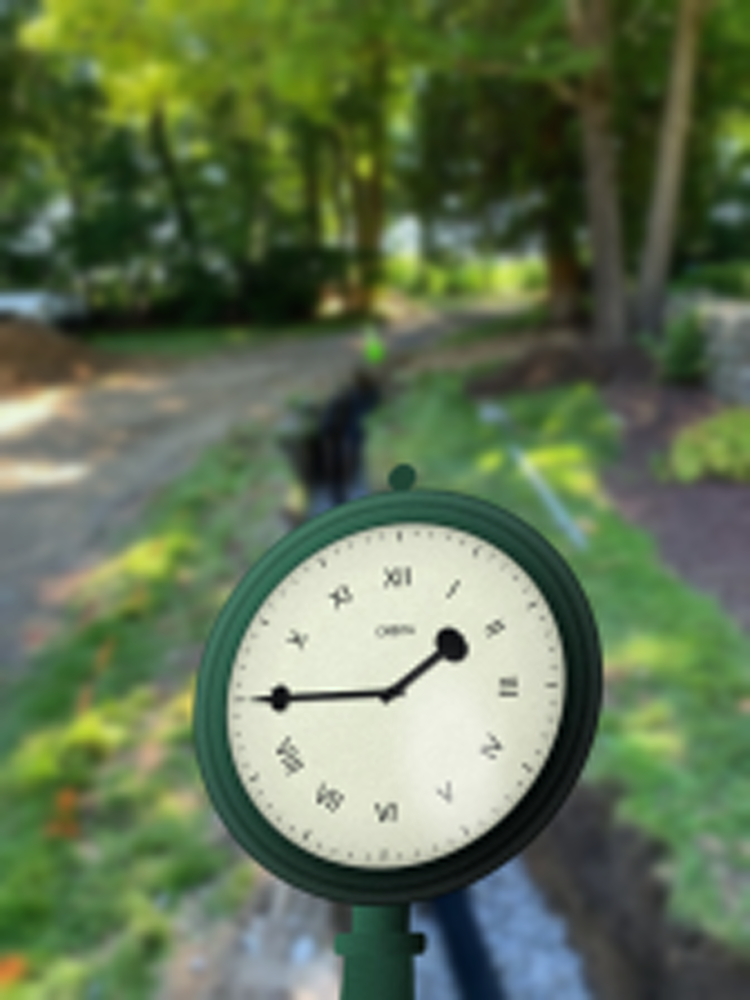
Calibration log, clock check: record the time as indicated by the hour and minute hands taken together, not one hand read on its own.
1:45
